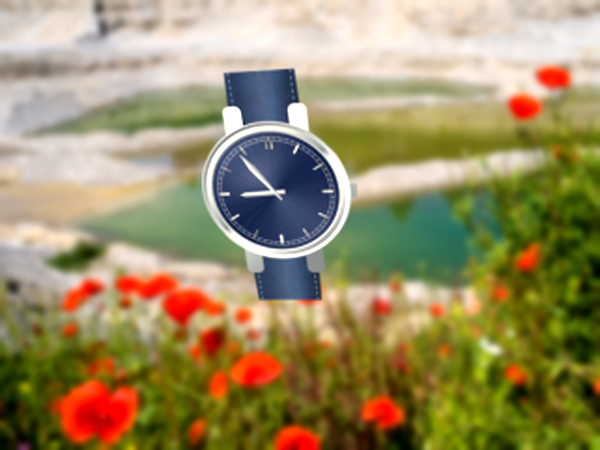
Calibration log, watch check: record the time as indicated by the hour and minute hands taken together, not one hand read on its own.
8:54
